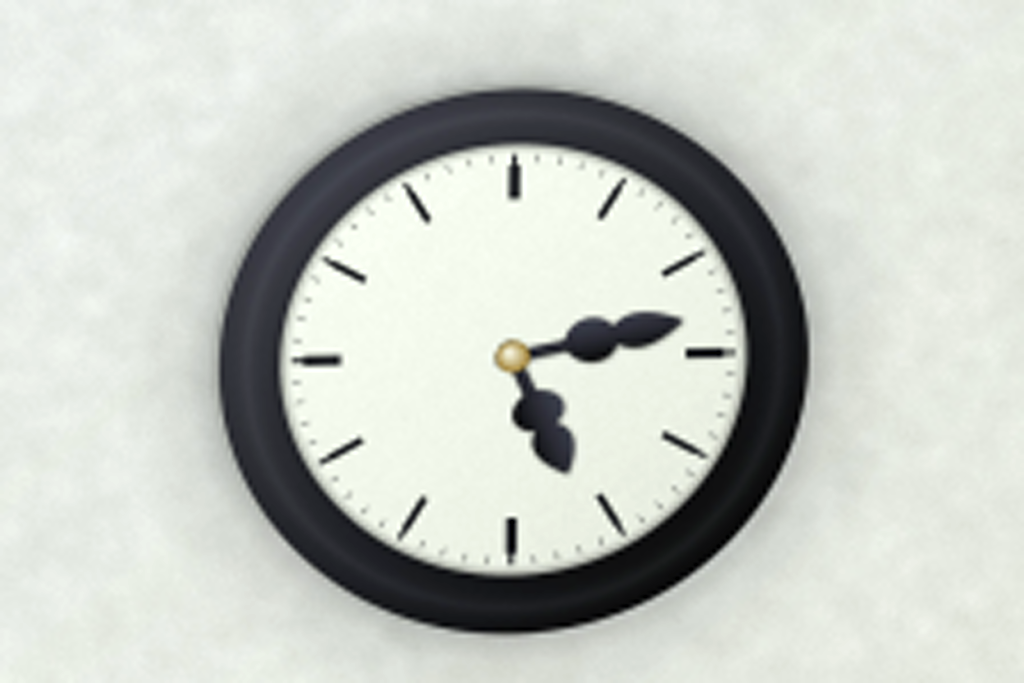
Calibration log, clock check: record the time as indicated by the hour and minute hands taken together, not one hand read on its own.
5:13
